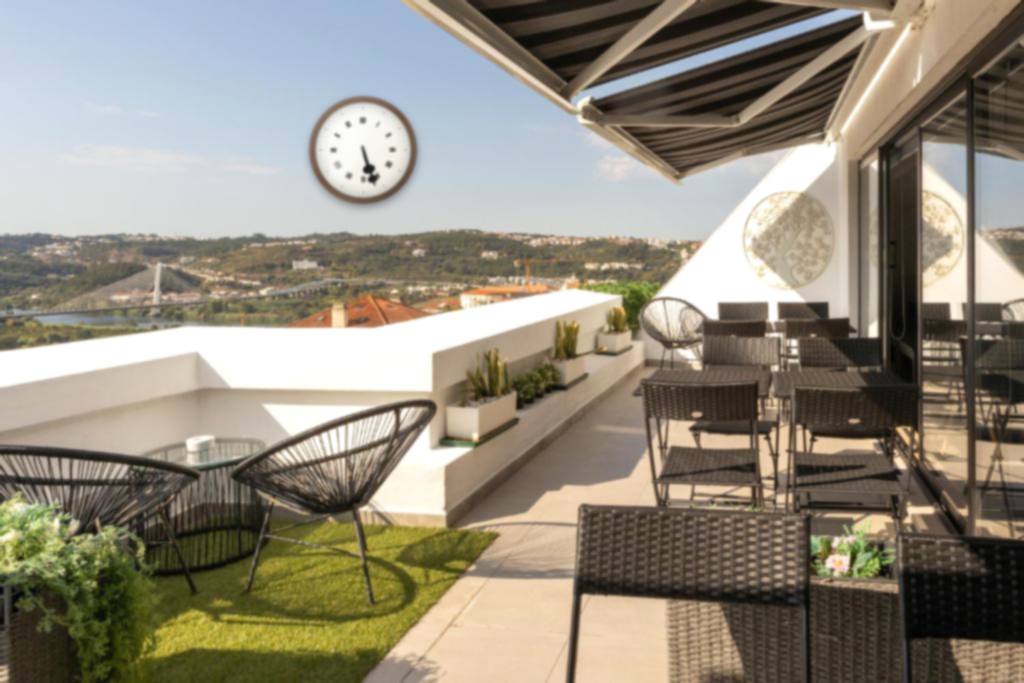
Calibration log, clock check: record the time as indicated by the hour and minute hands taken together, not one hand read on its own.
5:27
